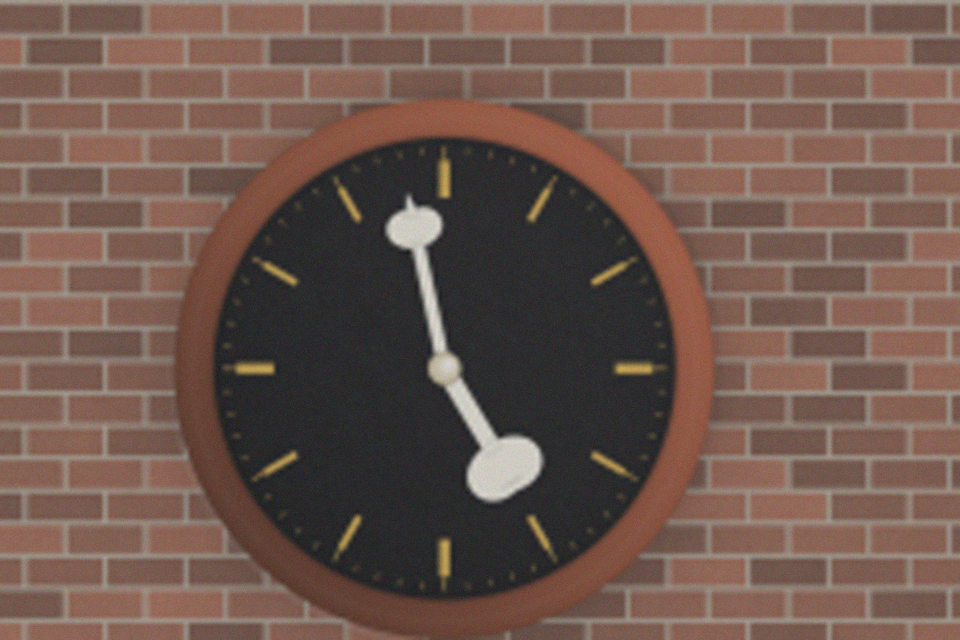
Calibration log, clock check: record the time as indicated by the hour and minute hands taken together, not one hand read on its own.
4:58
